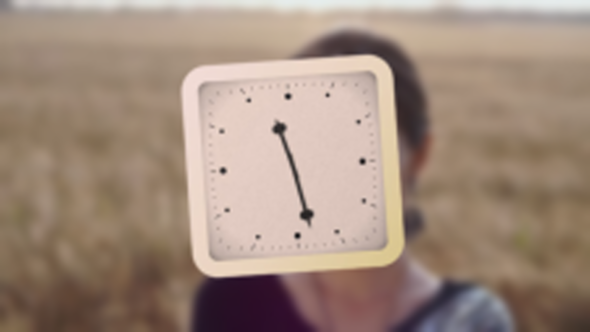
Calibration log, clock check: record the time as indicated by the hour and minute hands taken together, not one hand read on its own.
11:28
